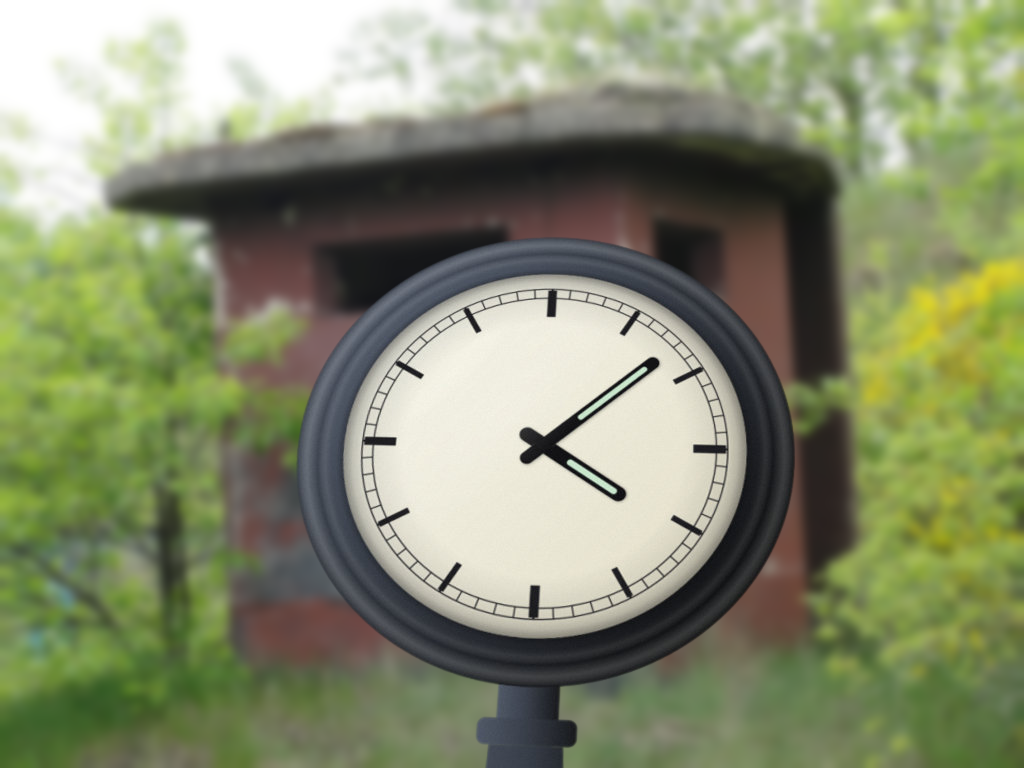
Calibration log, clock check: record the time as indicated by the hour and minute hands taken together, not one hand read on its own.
4:08
